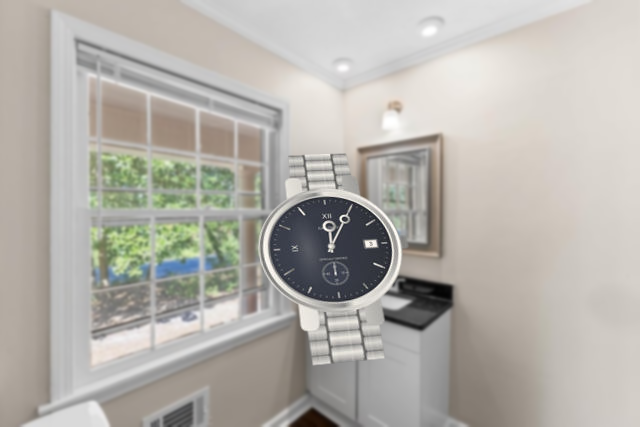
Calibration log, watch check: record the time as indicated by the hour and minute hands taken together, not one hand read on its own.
12:05
